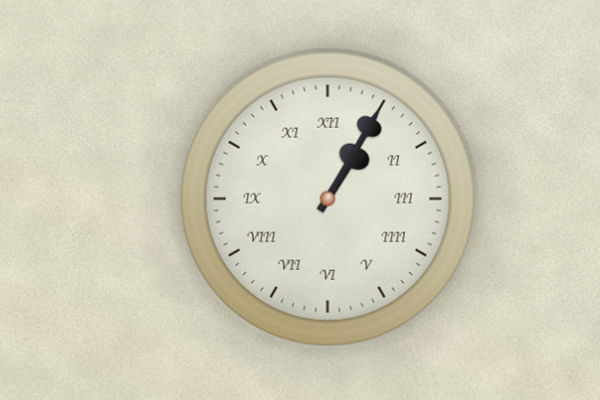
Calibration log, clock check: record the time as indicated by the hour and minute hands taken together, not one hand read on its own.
1:05
